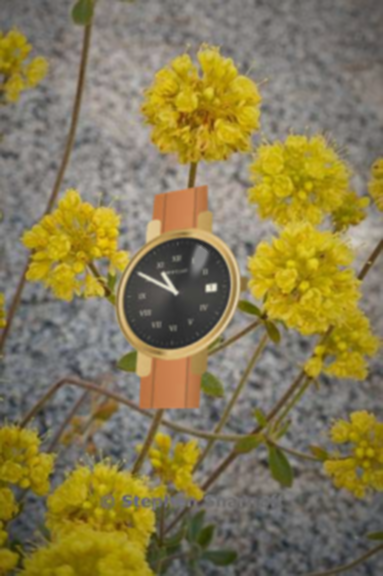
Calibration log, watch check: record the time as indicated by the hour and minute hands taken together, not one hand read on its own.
10:50
